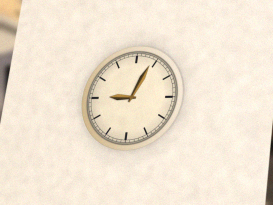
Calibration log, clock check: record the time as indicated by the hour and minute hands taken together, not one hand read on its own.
9:04
